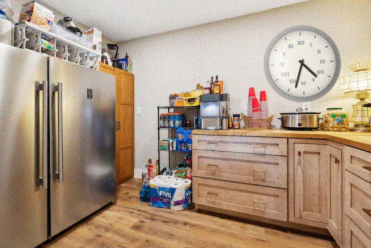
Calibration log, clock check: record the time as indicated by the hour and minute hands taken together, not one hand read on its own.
4:33
